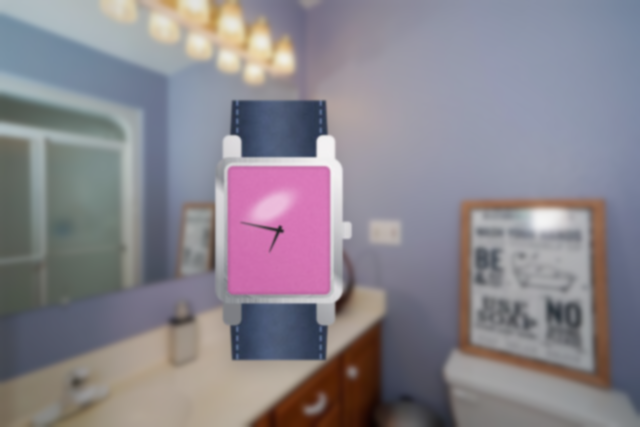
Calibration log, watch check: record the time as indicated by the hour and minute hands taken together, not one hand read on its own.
6:47
